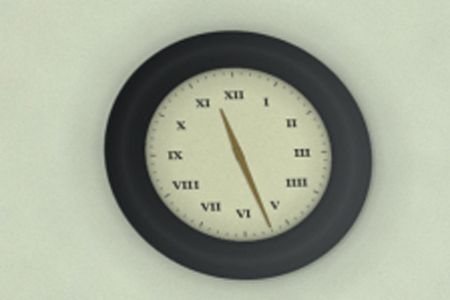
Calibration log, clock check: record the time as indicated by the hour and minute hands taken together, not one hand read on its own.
11:27
